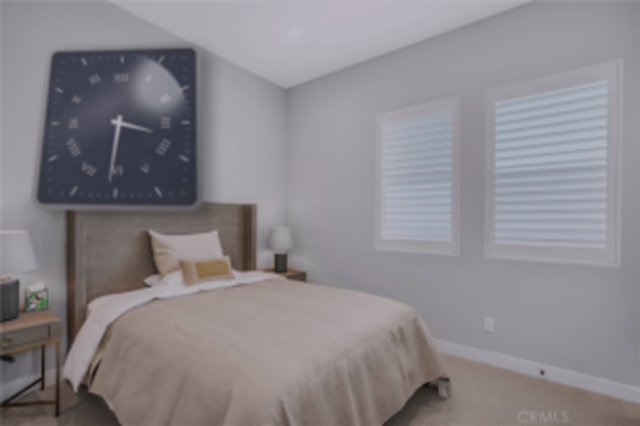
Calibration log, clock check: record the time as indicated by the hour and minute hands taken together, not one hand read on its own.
3:31
